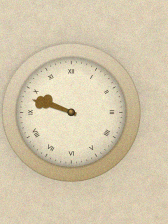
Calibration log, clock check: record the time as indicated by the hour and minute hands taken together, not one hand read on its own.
9:48
